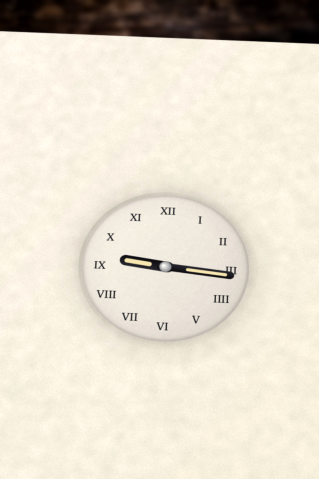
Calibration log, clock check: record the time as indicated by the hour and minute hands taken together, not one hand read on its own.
9:16
